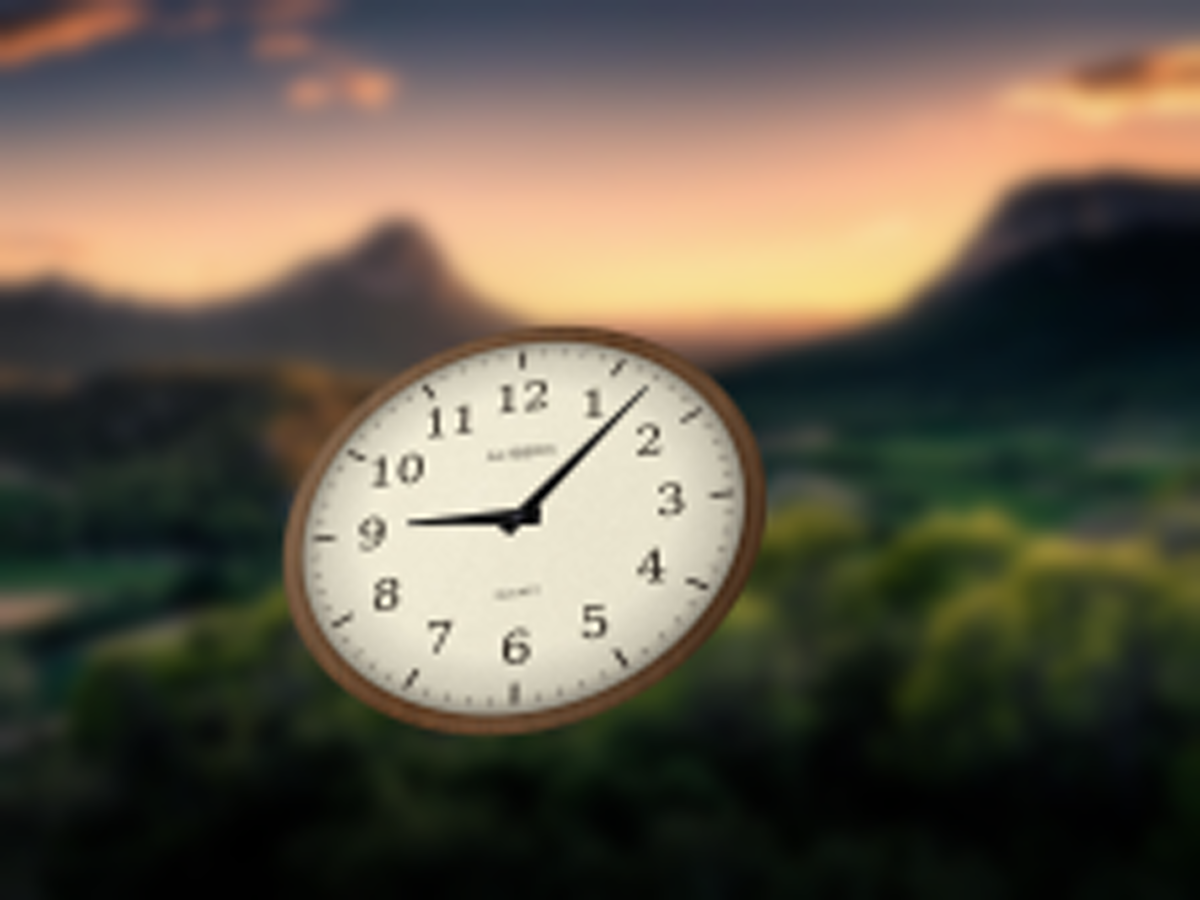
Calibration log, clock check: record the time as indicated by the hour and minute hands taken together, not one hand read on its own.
9:07
